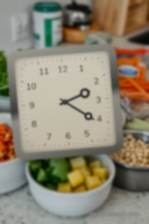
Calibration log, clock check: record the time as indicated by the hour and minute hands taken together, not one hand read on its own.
2:21
